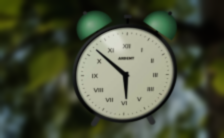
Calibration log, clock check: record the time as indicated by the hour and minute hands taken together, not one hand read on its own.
5:52
